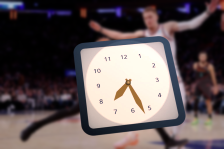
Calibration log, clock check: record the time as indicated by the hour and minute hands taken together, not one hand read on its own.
7:27
